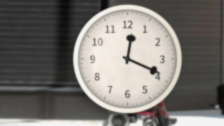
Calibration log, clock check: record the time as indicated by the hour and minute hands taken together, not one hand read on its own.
12:19
